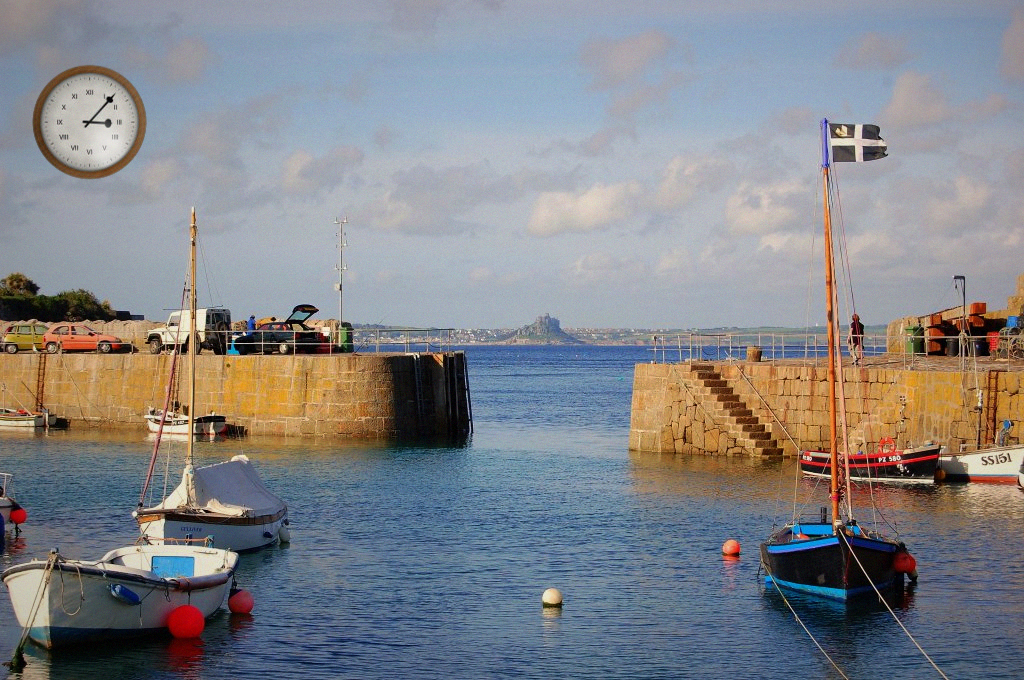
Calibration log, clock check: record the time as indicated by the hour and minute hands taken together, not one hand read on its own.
3:07
